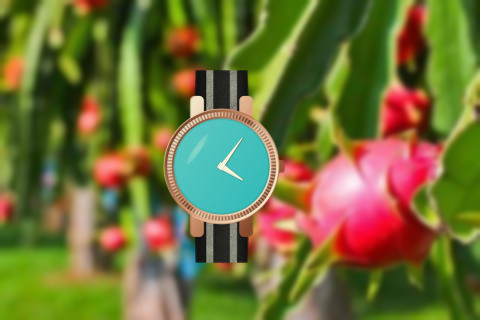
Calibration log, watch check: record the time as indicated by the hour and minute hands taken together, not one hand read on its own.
4:06
